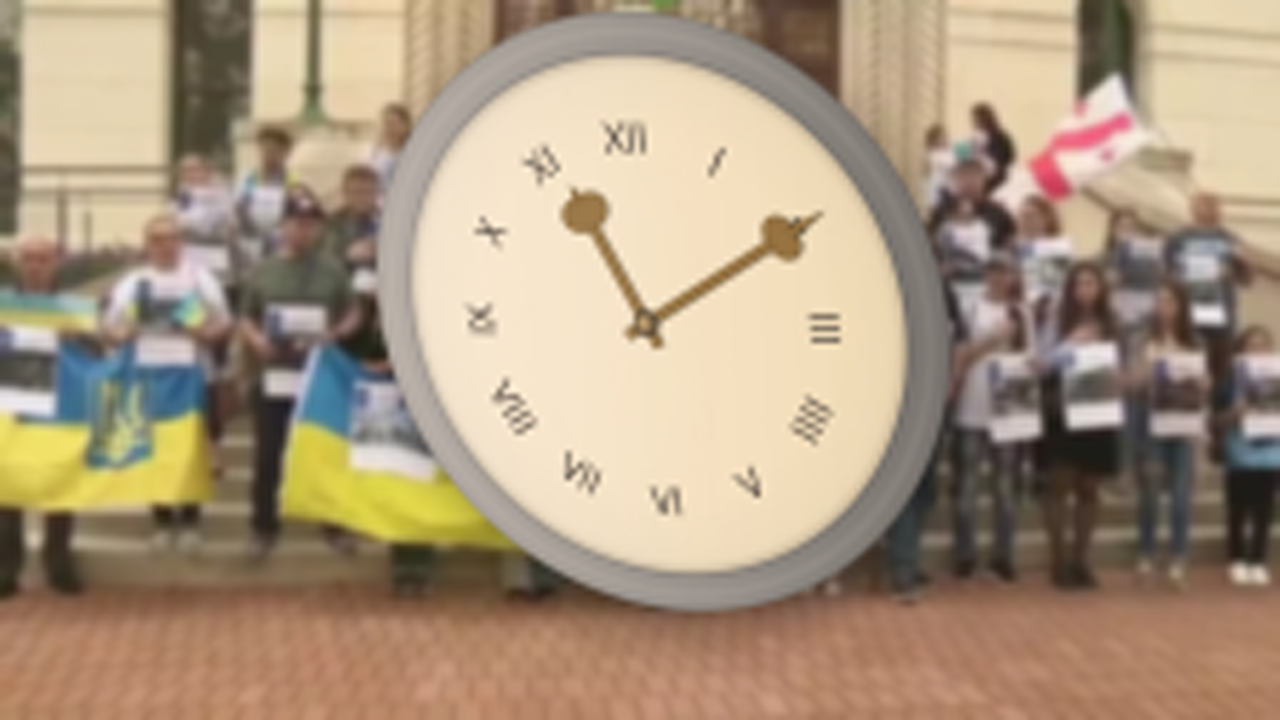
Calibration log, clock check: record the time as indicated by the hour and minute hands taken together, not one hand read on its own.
11:10
